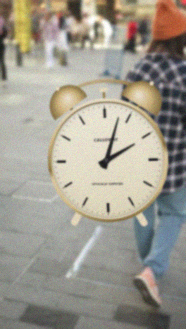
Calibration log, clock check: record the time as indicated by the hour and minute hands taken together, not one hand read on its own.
2:03
